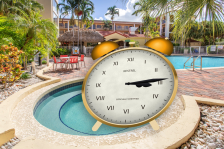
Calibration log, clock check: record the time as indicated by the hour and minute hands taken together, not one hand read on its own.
3:14
